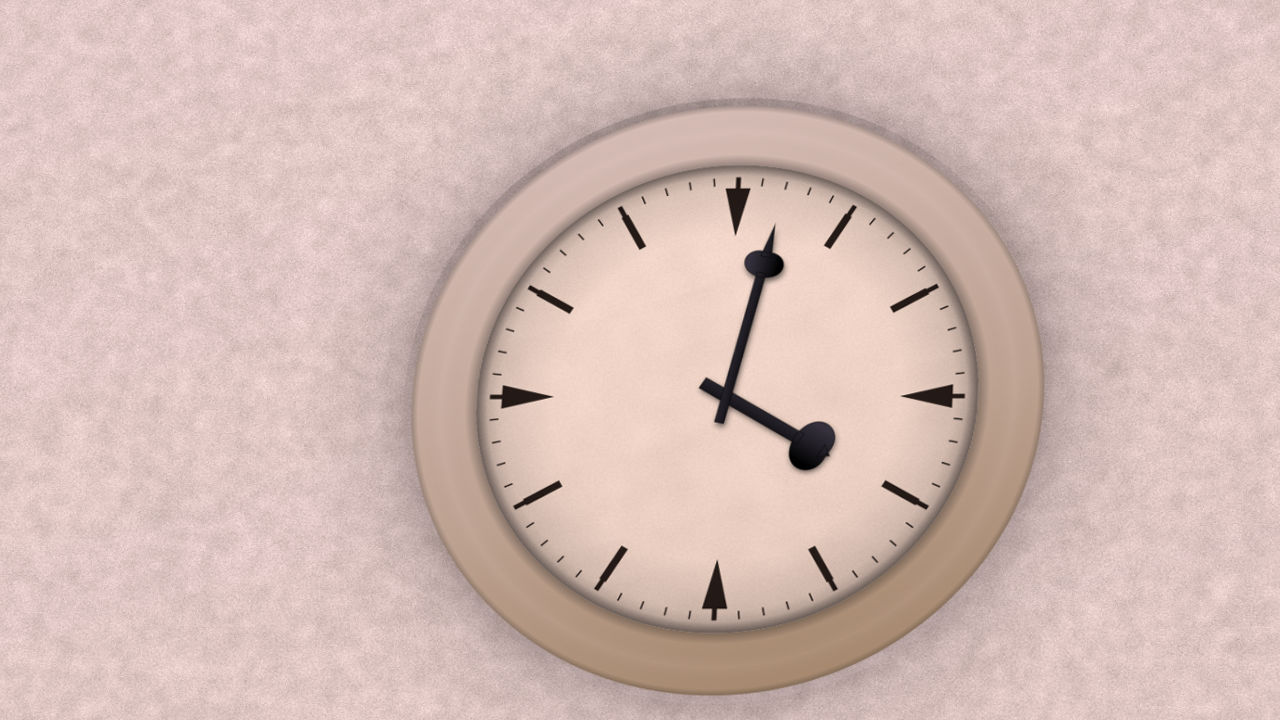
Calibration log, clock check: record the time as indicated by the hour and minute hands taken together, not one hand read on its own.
4:02
